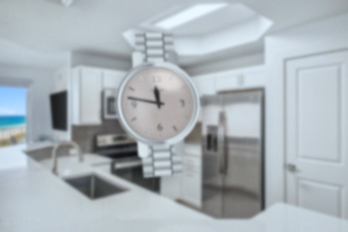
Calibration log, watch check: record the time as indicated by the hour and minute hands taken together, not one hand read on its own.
11:47
